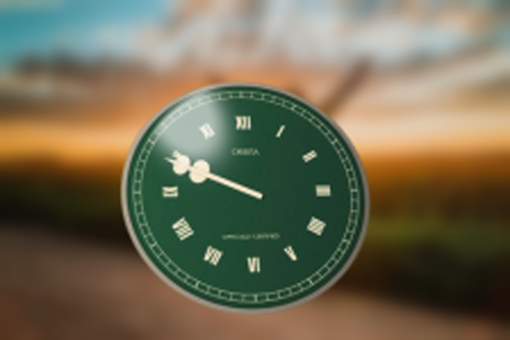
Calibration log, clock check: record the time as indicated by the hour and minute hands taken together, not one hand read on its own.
9:49
